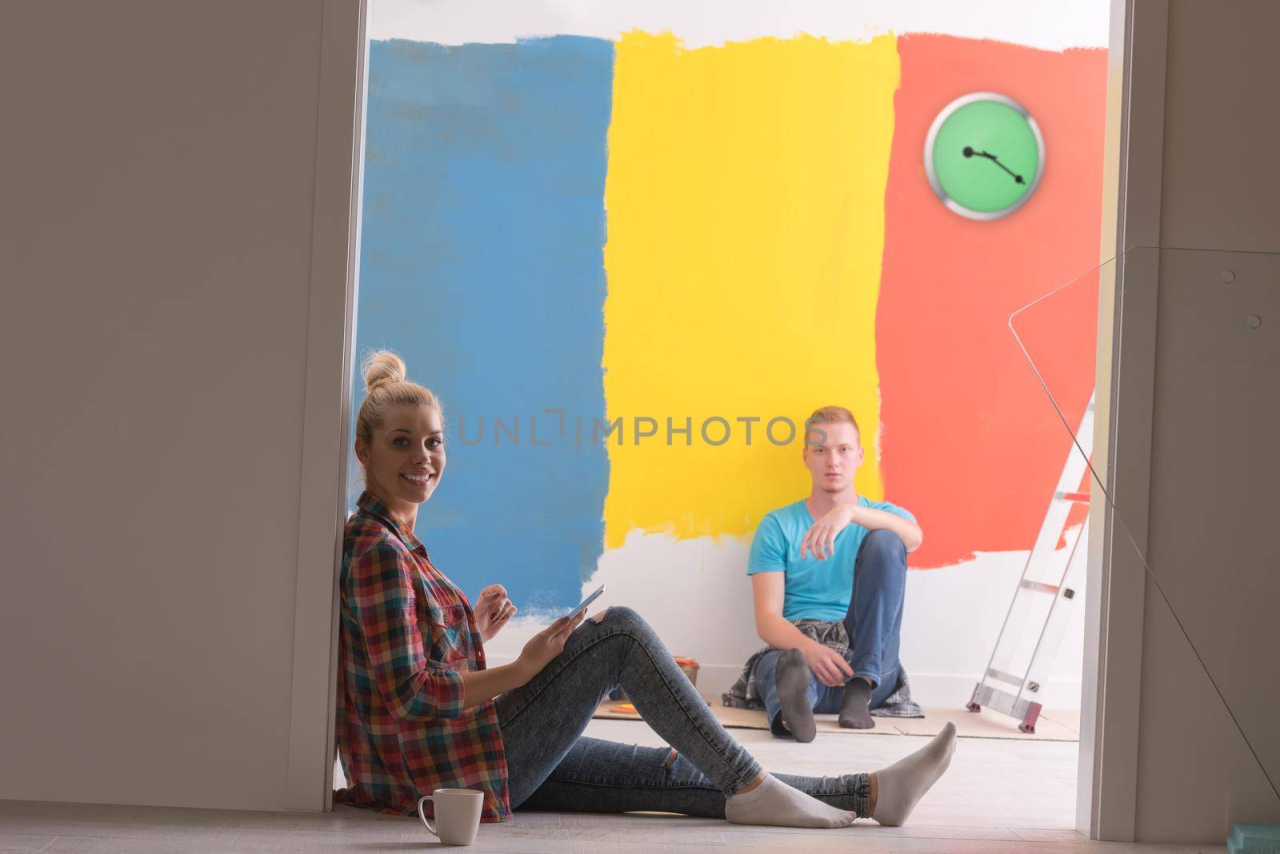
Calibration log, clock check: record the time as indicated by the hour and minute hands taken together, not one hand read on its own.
9:21
